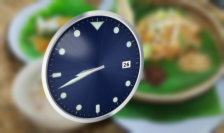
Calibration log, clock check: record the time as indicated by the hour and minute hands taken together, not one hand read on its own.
8:42
